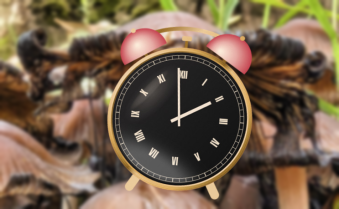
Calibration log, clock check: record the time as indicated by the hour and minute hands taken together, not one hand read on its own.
1:59
